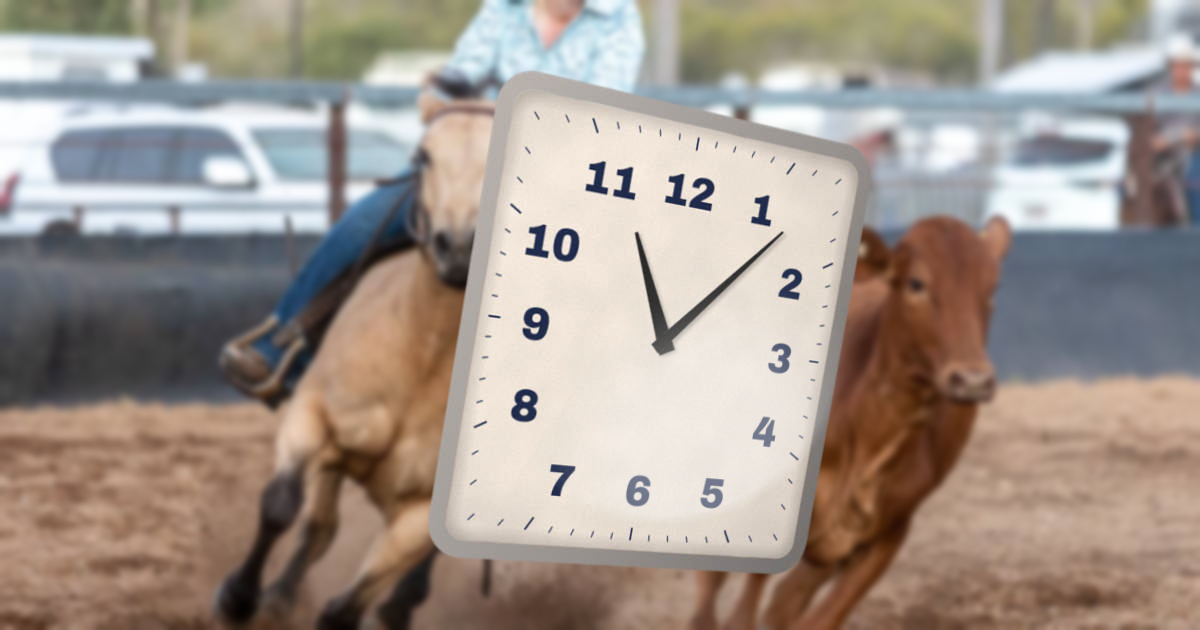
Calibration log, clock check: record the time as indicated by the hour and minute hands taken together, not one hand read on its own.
11:07
